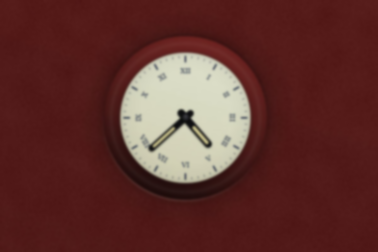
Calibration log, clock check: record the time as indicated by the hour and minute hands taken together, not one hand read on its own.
4:38
